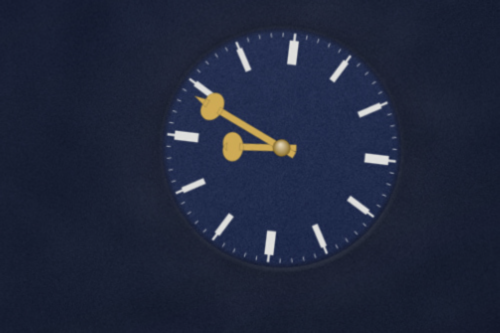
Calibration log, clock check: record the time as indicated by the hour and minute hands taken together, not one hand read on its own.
8:49
